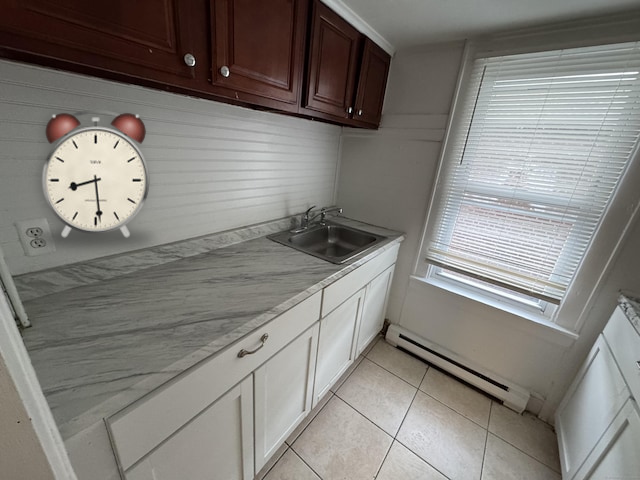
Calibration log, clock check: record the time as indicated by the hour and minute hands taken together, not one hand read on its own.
8:29
